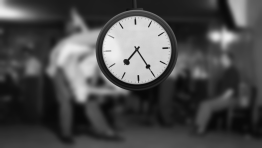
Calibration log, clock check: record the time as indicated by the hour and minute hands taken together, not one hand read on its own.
7:25
